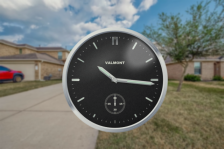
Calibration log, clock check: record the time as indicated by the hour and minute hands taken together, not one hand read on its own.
10:16
